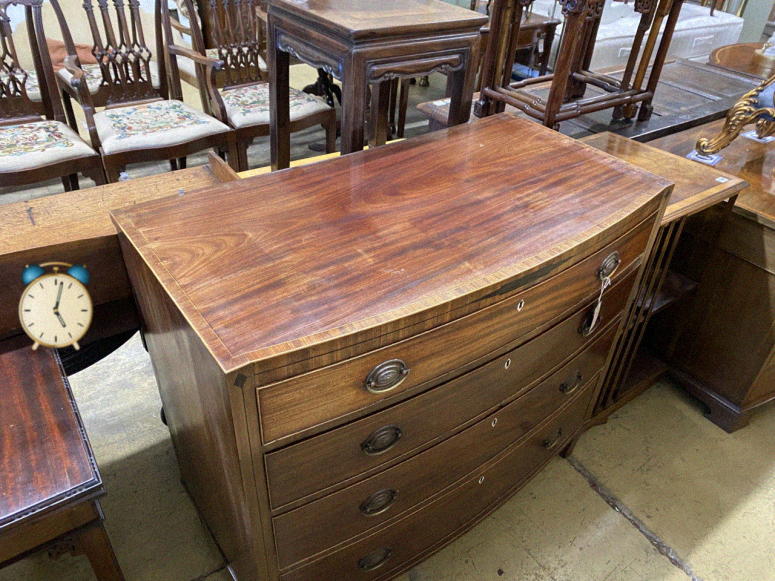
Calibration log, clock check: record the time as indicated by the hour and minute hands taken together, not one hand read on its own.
5:02
